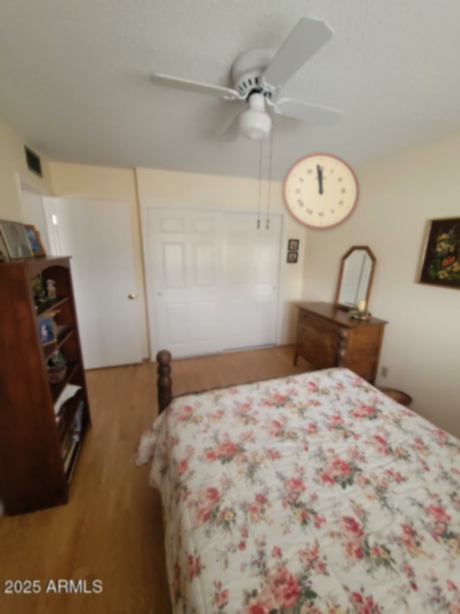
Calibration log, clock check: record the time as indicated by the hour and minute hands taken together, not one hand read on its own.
11:59
